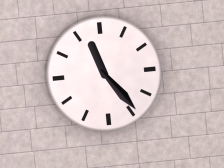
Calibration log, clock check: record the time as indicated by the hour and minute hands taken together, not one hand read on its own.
11:24
